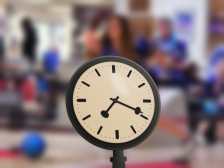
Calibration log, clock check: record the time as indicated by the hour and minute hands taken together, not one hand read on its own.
7:19
